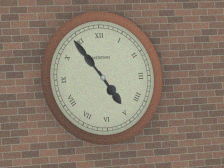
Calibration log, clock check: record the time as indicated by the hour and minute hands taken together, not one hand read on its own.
4:54
